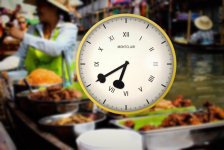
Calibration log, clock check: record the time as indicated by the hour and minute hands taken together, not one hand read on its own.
6:40
